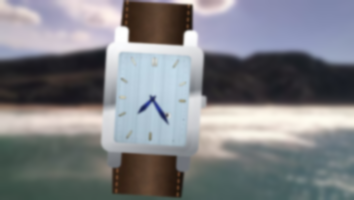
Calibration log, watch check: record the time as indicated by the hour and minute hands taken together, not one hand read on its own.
7:24
